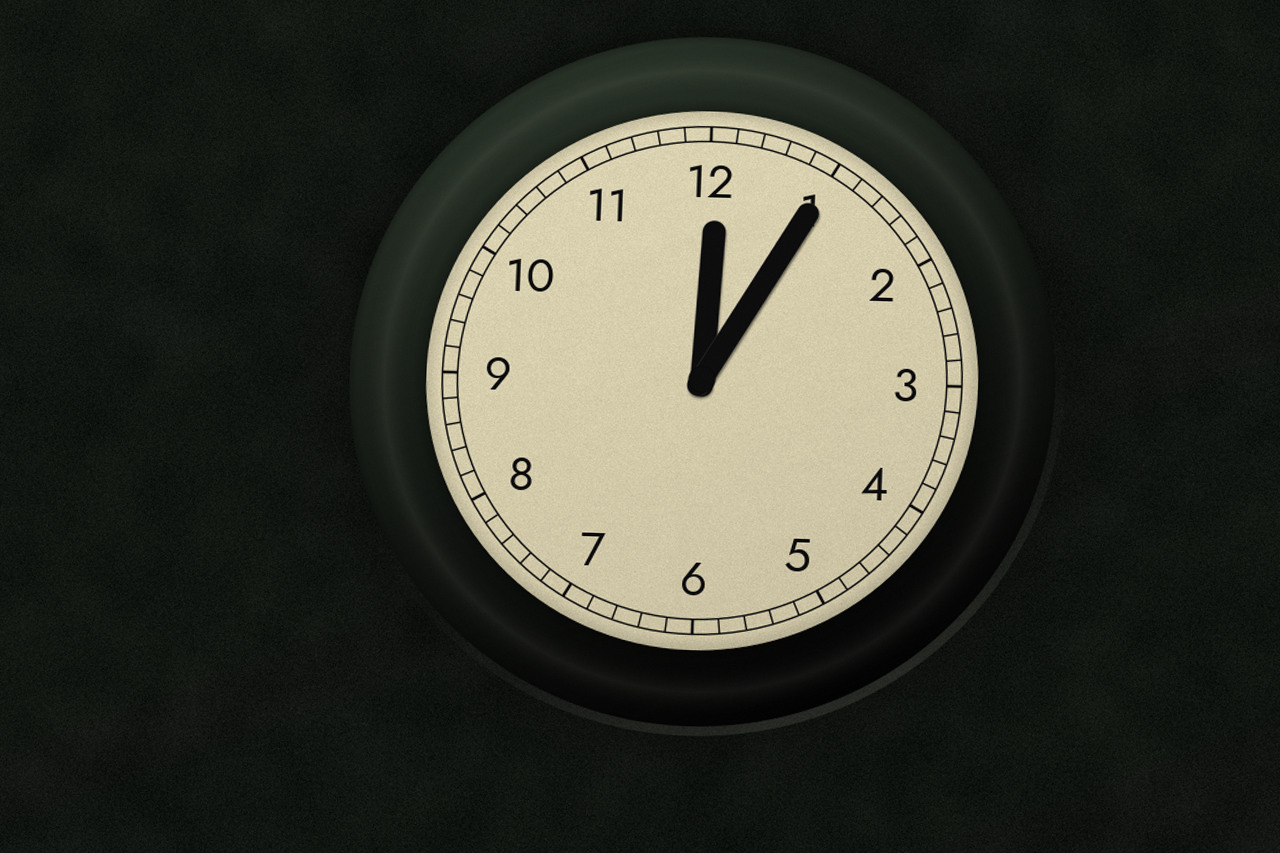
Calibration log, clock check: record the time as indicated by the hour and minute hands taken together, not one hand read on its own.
12:05
